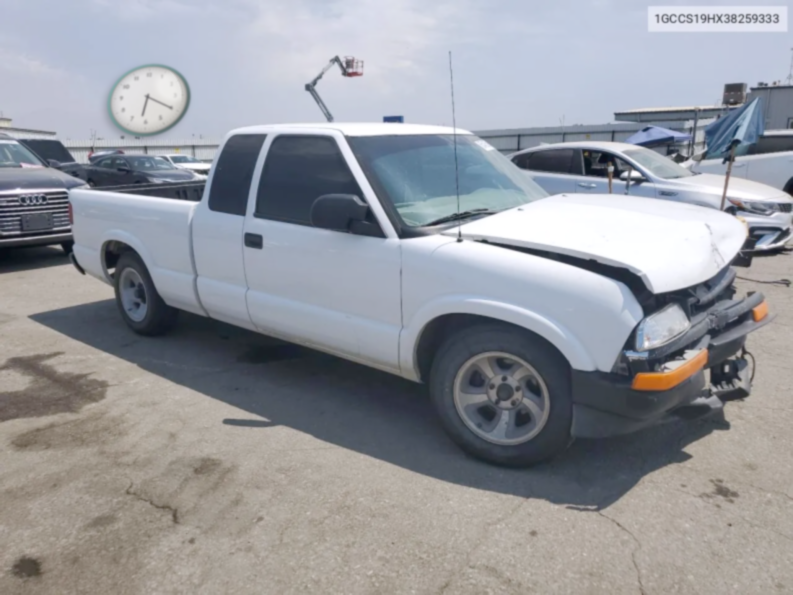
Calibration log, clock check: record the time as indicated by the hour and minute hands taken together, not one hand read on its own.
6:20
